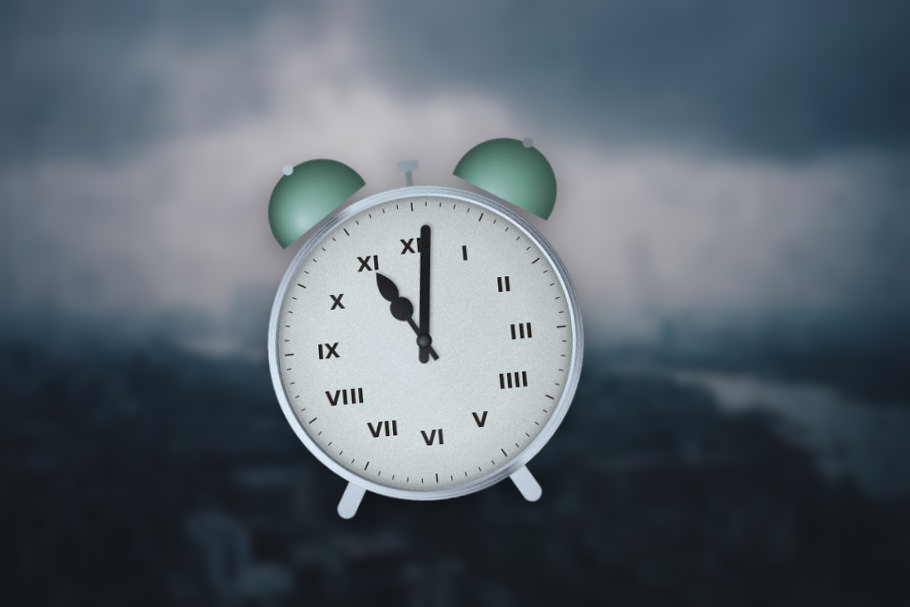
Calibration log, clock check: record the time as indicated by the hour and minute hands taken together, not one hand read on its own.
11:01
